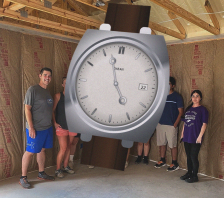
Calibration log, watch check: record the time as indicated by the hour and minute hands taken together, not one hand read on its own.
4:57
